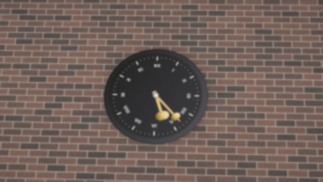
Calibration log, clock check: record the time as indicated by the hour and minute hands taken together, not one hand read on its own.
5:23
